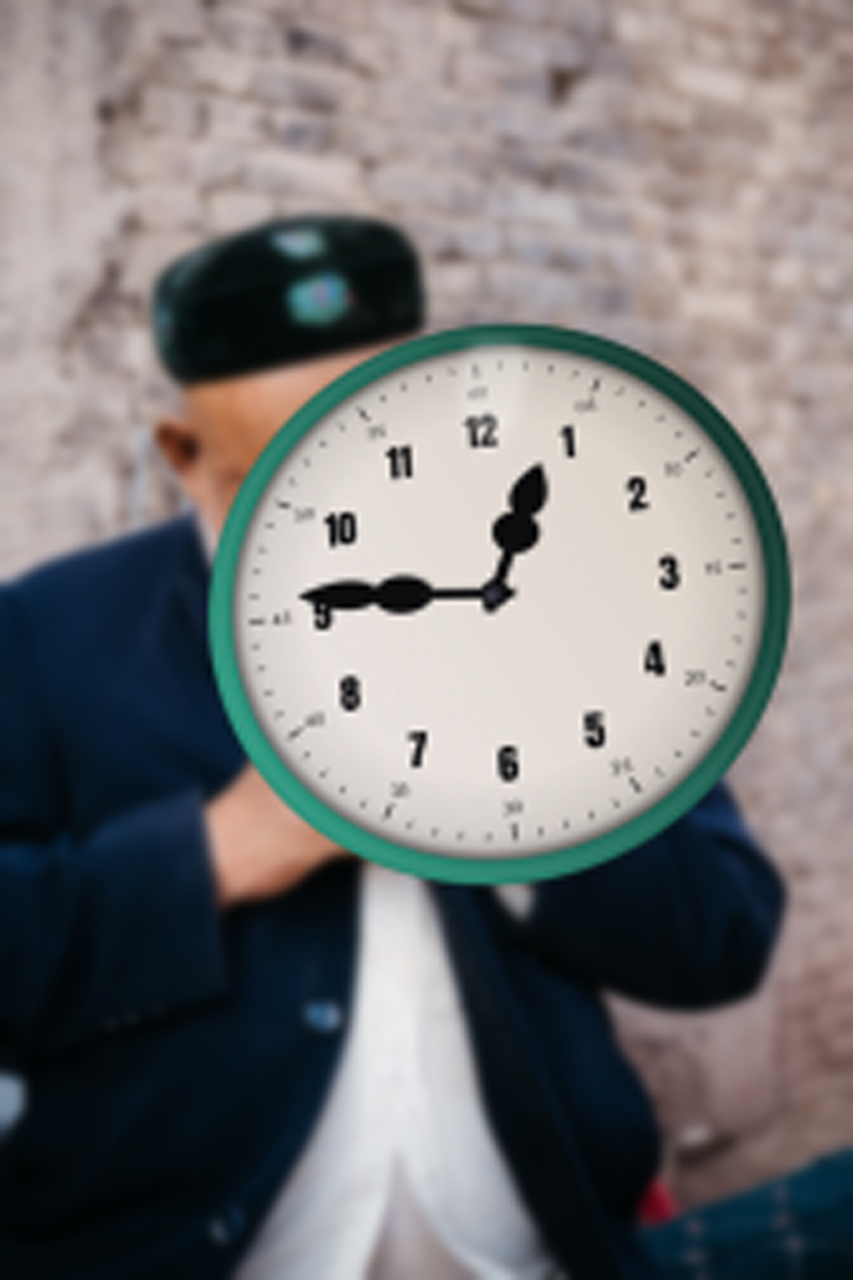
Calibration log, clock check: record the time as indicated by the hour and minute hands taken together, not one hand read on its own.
12:46
